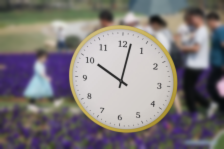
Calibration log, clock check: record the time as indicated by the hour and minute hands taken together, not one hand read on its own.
10:02
